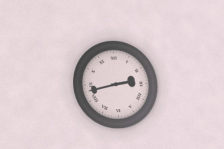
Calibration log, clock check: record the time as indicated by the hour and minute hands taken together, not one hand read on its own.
2:43
